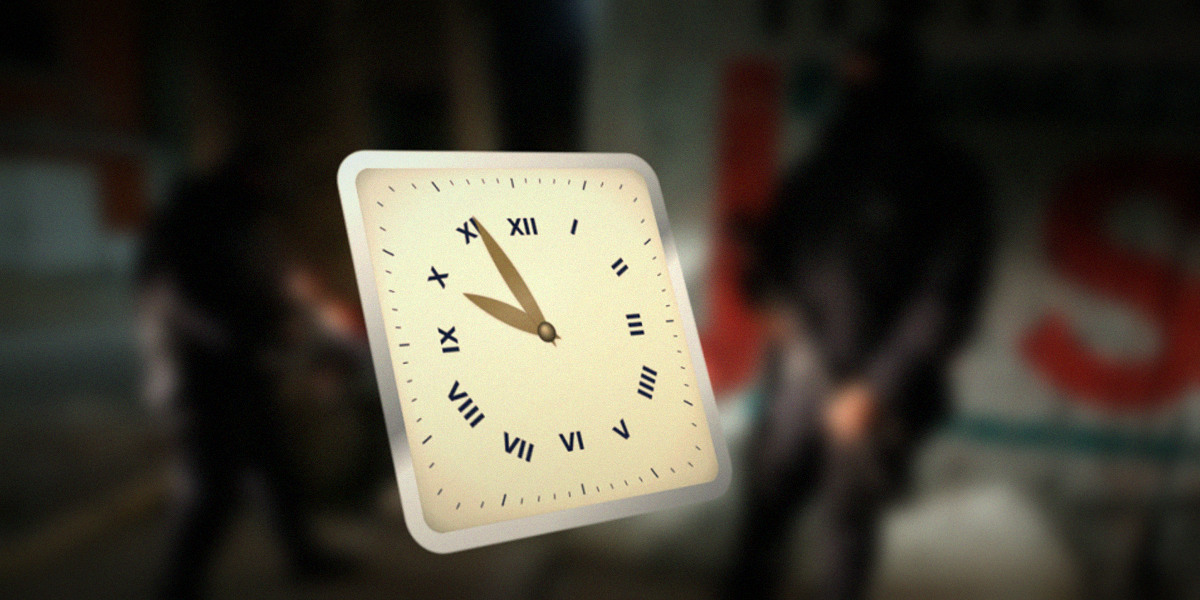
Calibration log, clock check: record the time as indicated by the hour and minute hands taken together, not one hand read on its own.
9:56
